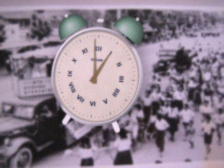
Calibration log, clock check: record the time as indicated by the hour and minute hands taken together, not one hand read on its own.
12:59
